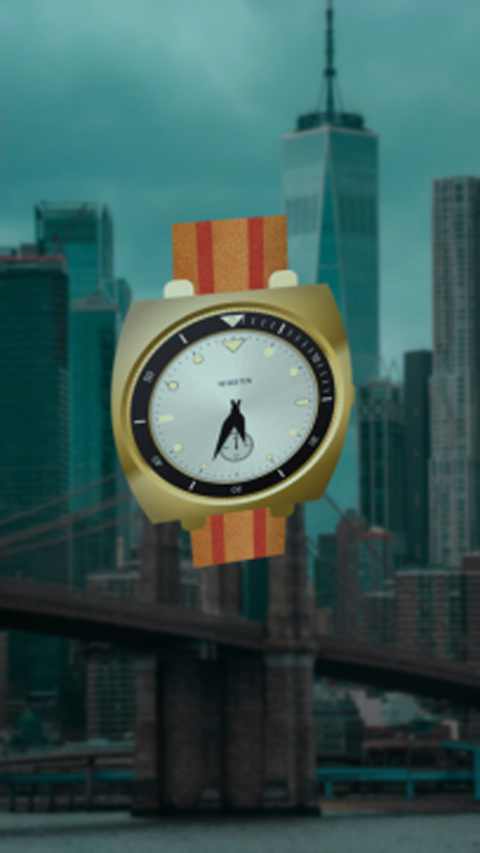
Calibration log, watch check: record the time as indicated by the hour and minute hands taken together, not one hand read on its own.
5:34
